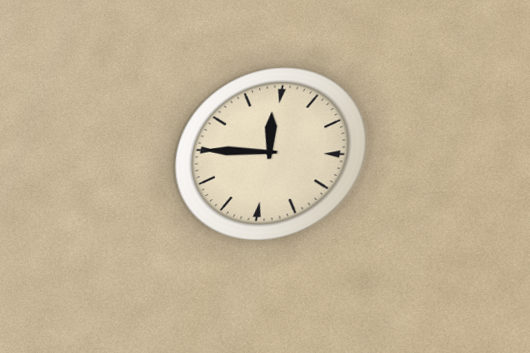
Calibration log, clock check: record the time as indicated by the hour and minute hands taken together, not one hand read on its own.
11:45
